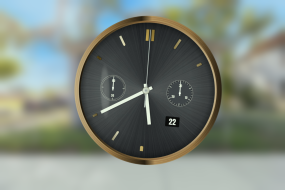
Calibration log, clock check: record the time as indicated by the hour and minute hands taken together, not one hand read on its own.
5:40
